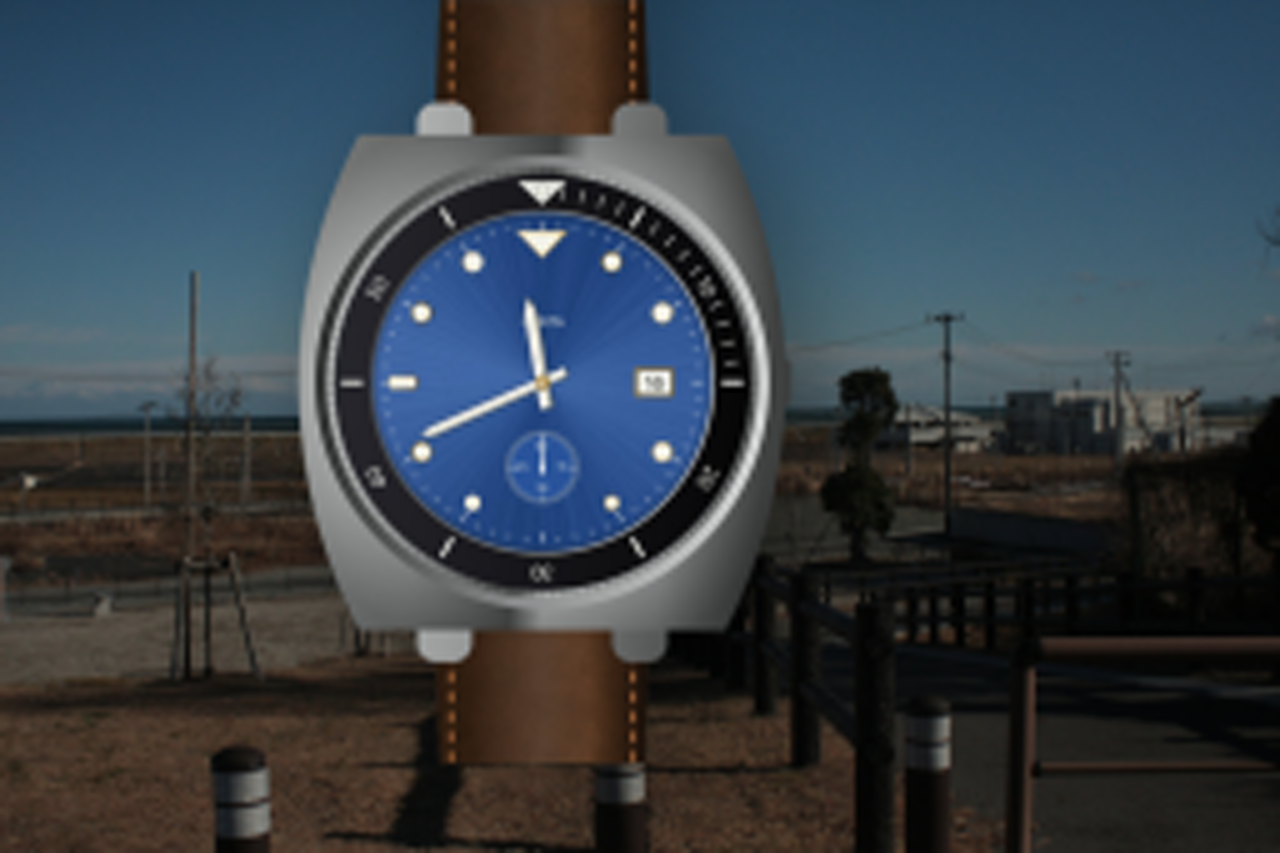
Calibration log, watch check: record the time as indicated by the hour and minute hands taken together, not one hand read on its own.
11:41
